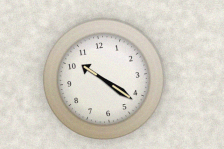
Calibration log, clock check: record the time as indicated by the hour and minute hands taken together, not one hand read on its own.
10:22
